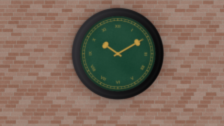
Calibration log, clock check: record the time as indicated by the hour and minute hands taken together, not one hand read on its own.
10:10
